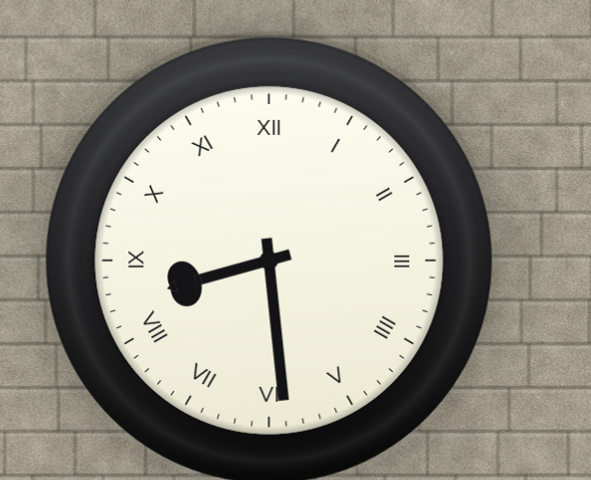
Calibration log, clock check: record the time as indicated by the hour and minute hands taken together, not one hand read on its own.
8:29
